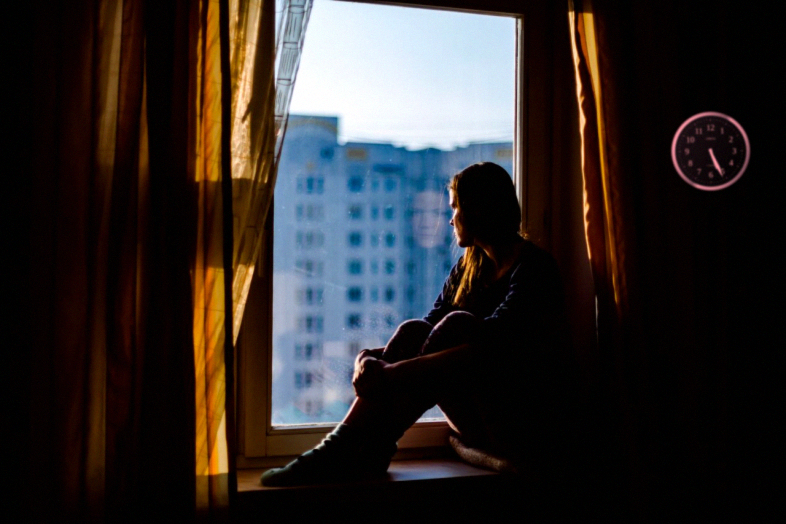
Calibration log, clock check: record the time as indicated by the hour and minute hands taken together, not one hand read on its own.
5:26
